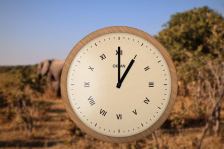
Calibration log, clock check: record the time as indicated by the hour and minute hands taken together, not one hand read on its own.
1:00
